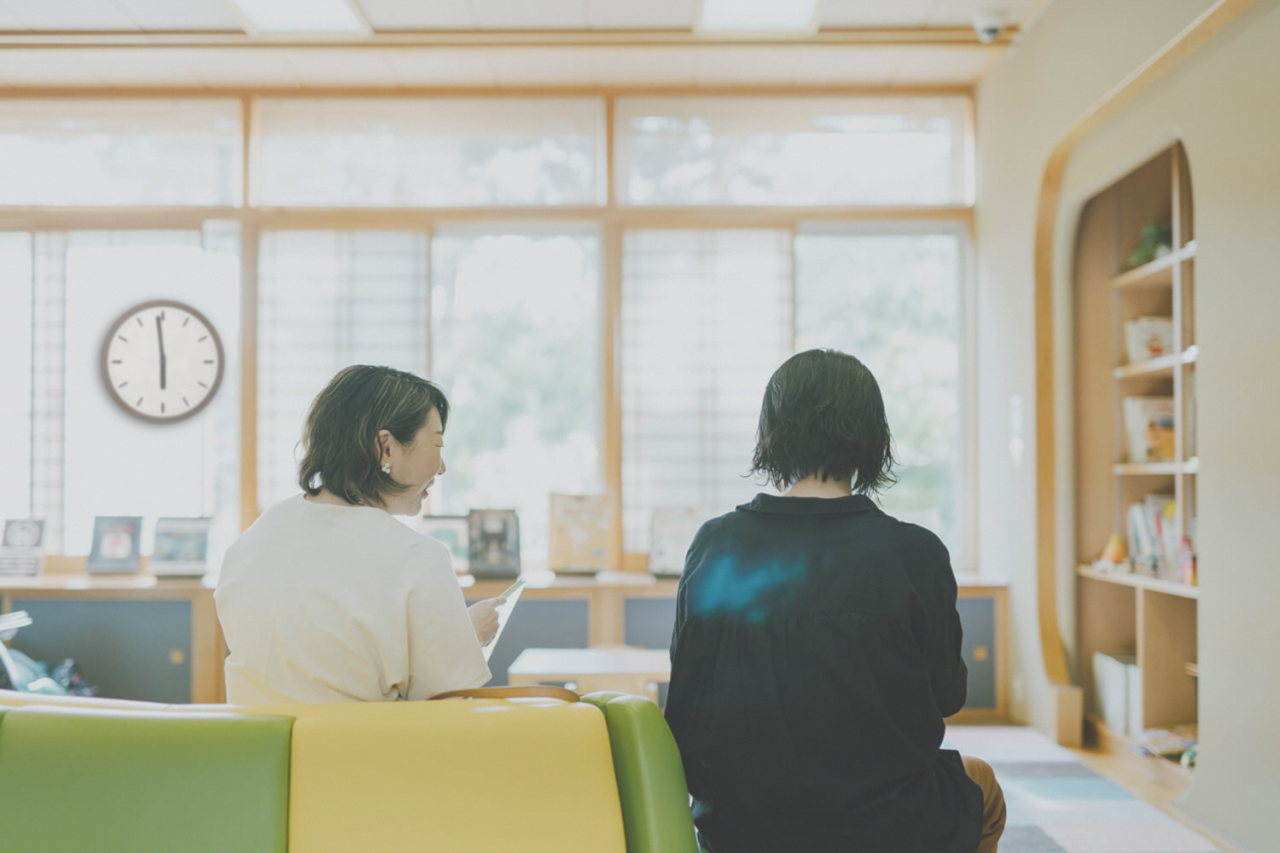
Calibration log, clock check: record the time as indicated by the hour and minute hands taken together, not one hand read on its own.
5:59
